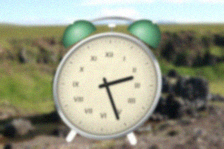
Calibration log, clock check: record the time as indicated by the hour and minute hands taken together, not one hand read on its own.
2:26
